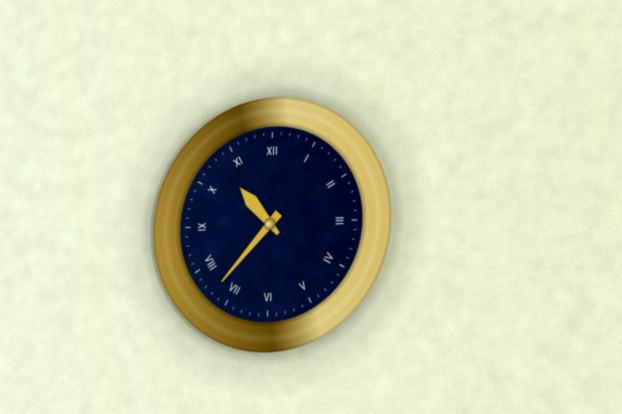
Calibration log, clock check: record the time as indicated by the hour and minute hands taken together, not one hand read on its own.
10:37
